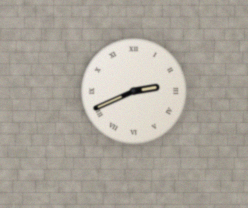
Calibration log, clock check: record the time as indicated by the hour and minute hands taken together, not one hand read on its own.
2:41
